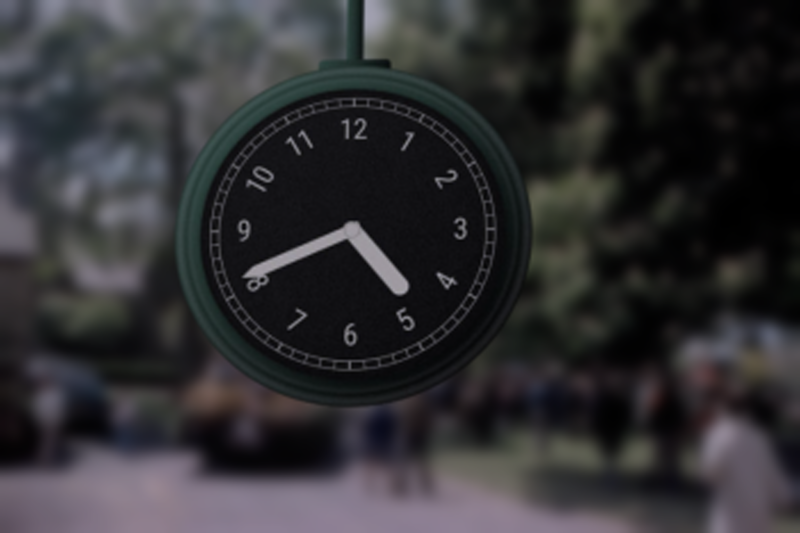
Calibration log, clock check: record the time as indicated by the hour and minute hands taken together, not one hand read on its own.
4:41
